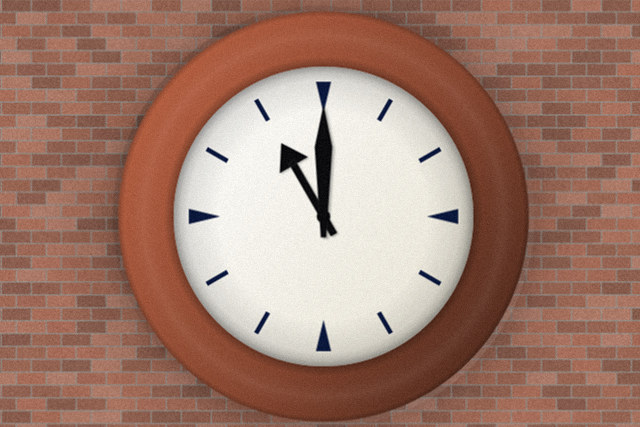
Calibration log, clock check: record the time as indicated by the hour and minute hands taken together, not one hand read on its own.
11:00
